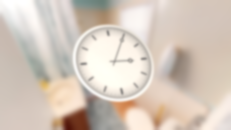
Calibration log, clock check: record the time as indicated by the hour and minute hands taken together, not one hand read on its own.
3:05
